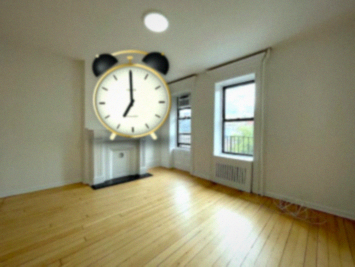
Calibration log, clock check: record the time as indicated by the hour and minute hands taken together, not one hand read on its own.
7:00
